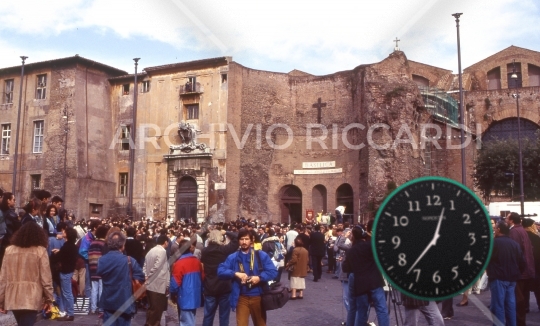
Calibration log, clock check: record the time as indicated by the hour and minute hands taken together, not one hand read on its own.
12:37
